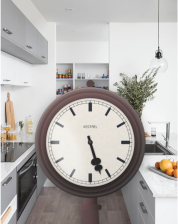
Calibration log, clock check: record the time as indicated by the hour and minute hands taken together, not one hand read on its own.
5:27
